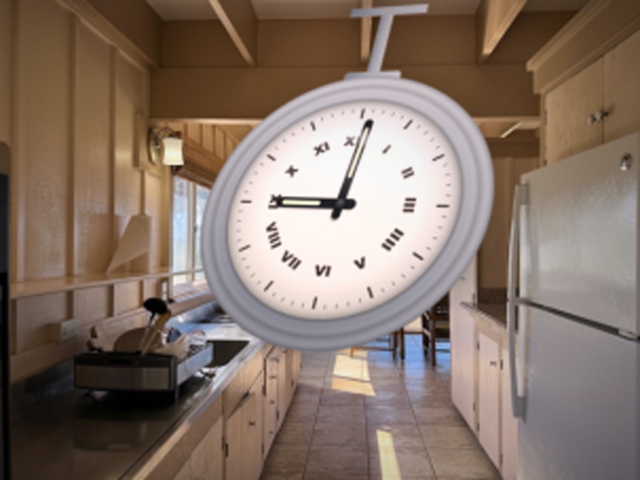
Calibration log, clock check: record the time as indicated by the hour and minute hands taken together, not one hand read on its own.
9:01
